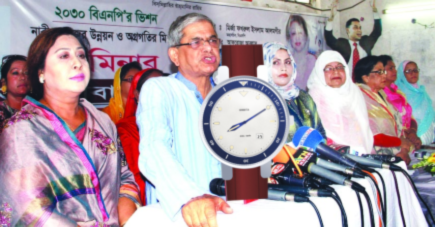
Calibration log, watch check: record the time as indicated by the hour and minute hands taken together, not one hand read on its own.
8:10
